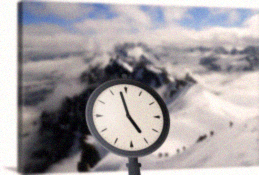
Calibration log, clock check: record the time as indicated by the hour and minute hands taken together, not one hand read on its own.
4:58
